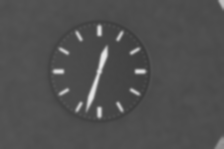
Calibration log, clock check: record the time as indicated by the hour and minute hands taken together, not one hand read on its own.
12:33
